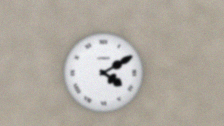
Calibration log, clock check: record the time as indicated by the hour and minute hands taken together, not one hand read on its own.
4:10
